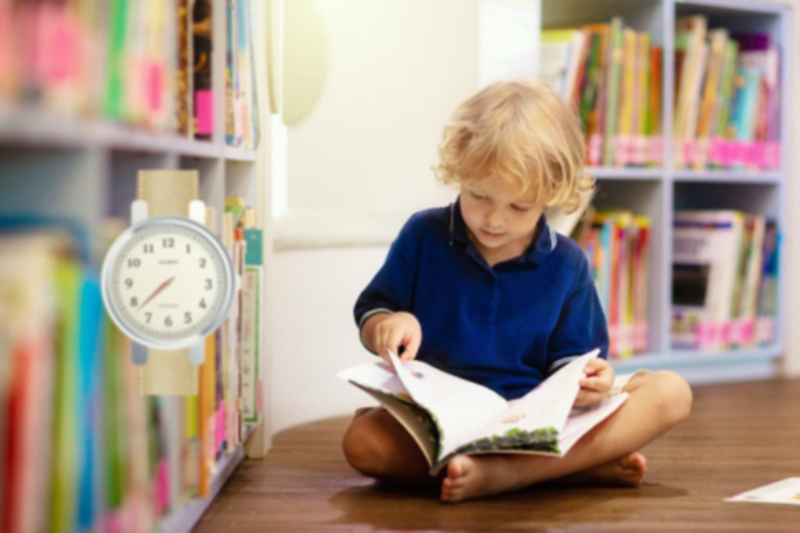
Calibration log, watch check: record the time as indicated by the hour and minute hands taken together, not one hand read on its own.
7:38
